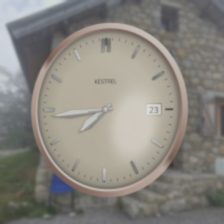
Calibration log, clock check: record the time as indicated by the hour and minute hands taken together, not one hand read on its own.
7:44
